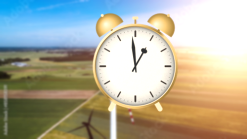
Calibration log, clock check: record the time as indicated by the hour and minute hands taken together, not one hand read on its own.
12:59
